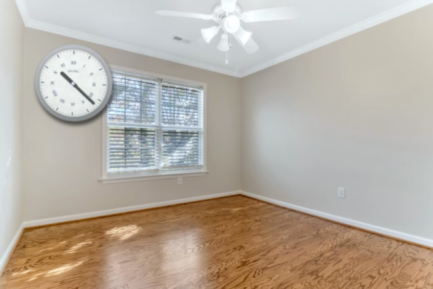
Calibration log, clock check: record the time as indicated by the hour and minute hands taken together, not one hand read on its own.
10:22
